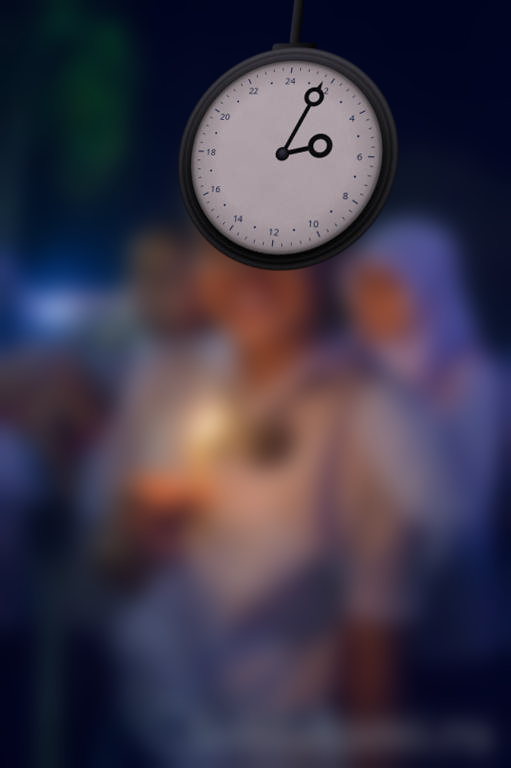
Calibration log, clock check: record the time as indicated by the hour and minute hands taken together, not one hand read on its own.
5:04
